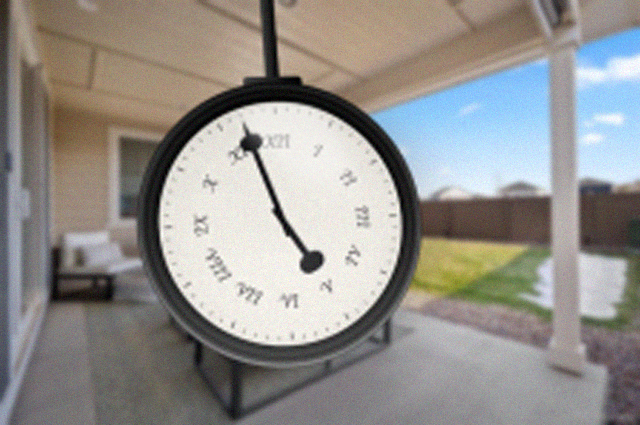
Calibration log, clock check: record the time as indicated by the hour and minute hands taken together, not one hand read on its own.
4:57
